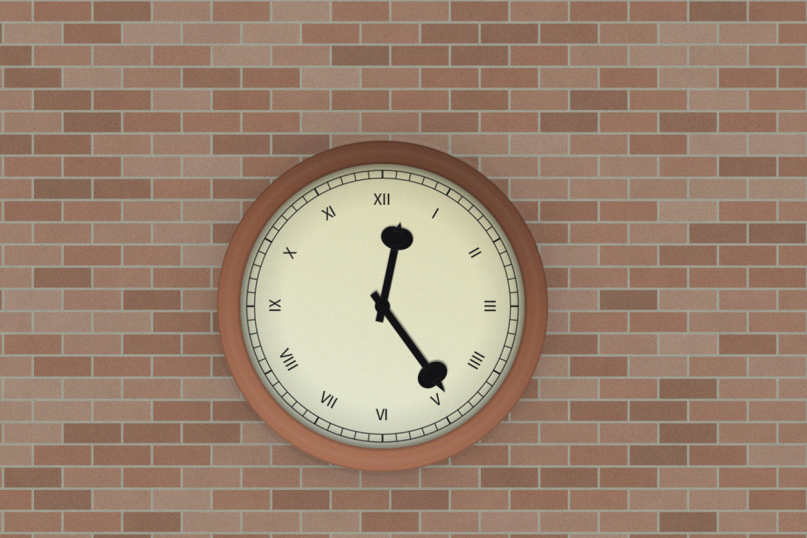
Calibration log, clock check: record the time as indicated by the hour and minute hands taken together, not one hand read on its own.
12:24
